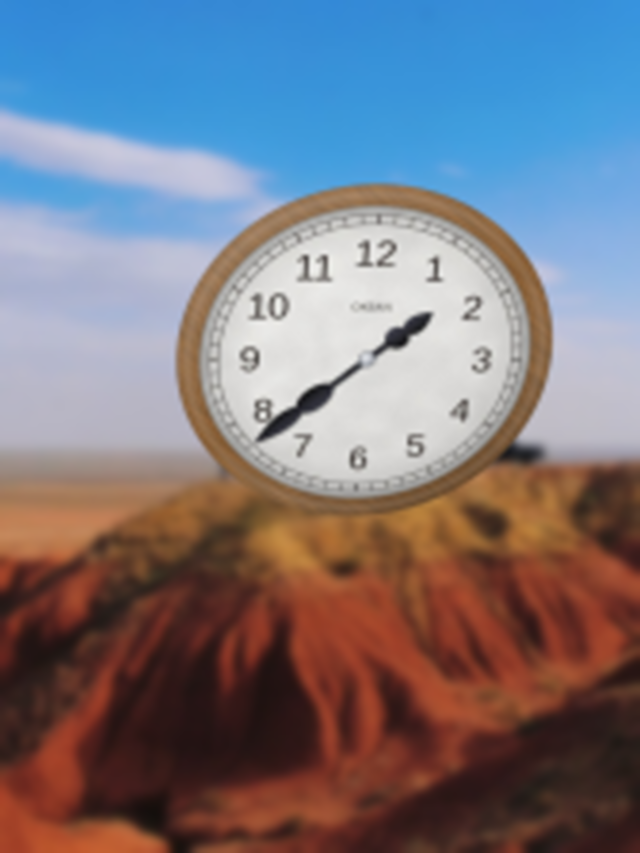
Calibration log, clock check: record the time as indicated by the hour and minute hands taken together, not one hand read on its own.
1:38
